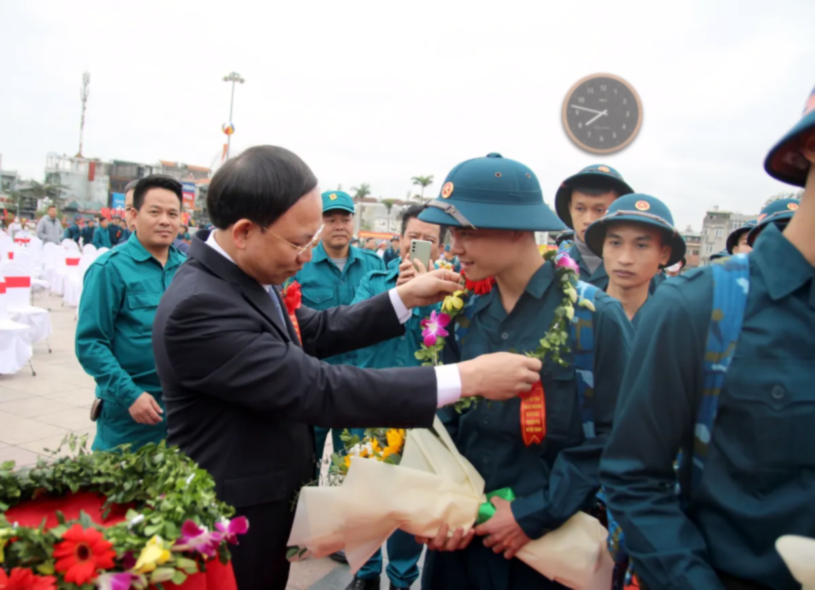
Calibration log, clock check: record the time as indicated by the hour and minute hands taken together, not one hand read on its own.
7:47
